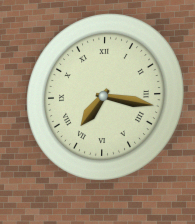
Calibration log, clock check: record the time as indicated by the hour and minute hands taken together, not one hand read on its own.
7:17
